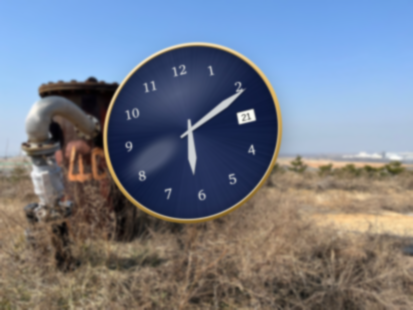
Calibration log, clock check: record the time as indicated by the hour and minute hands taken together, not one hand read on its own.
6:11
